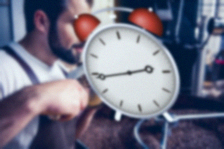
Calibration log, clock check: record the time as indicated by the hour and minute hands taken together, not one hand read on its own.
2:44
